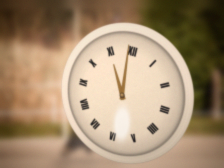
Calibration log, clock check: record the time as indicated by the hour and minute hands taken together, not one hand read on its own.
10:59
